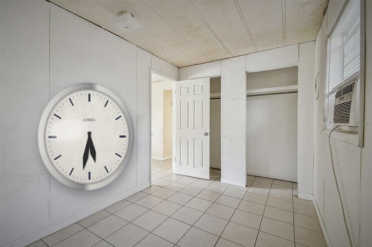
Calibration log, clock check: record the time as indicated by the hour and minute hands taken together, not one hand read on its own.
5:32
